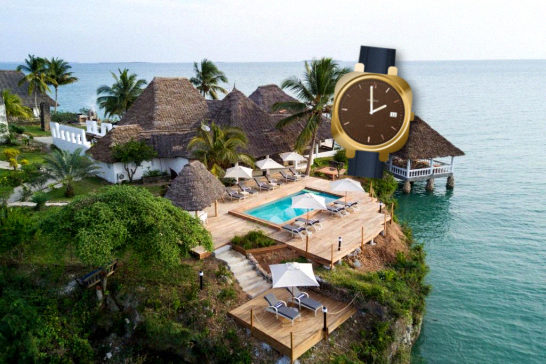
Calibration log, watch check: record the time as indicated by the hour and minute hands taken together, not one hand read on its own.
1:59
